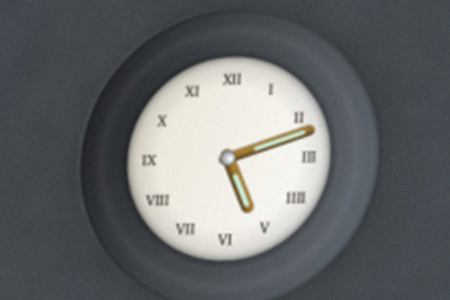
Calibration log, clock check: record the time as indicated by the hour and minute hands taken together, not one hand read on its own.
5:12
